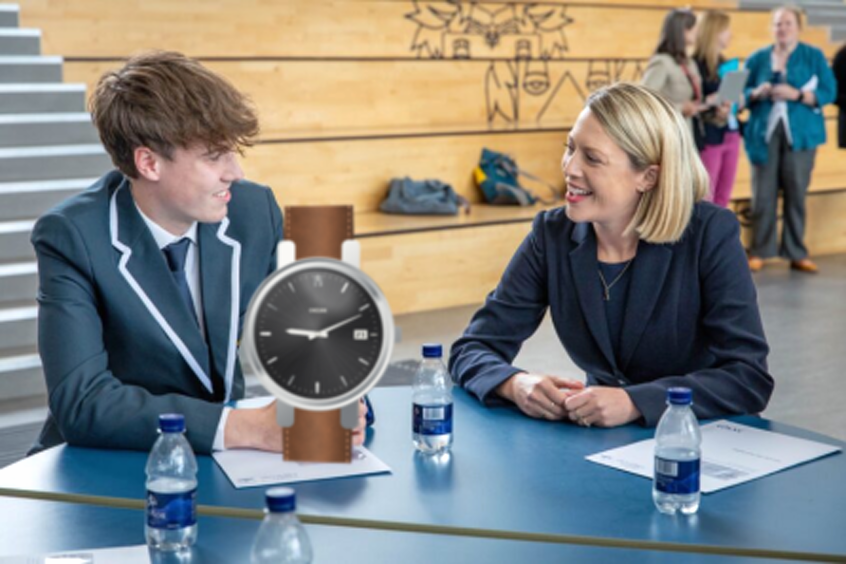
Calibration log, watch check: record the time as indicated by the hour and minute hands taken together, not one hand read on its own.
9:11
